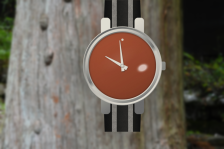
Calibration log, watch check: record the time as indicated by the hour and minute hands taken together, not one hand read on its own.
9:59
